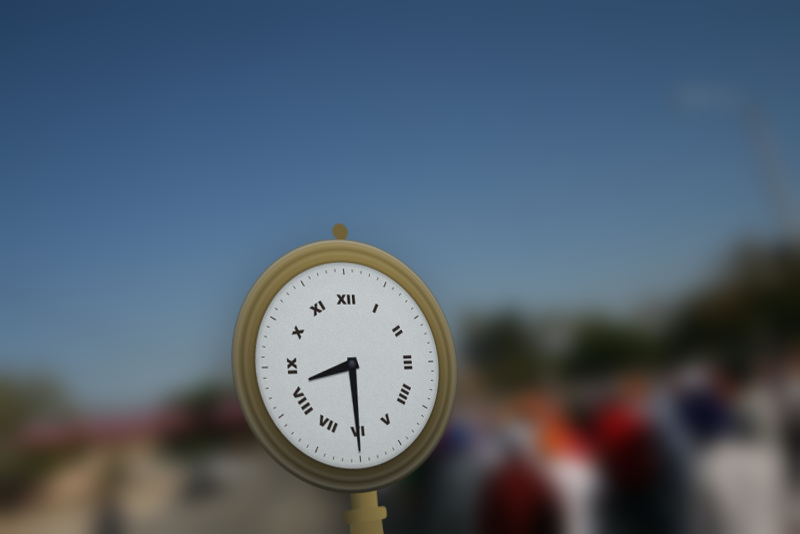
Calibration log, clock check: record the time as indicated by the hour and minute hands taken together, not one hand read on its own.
8:30
